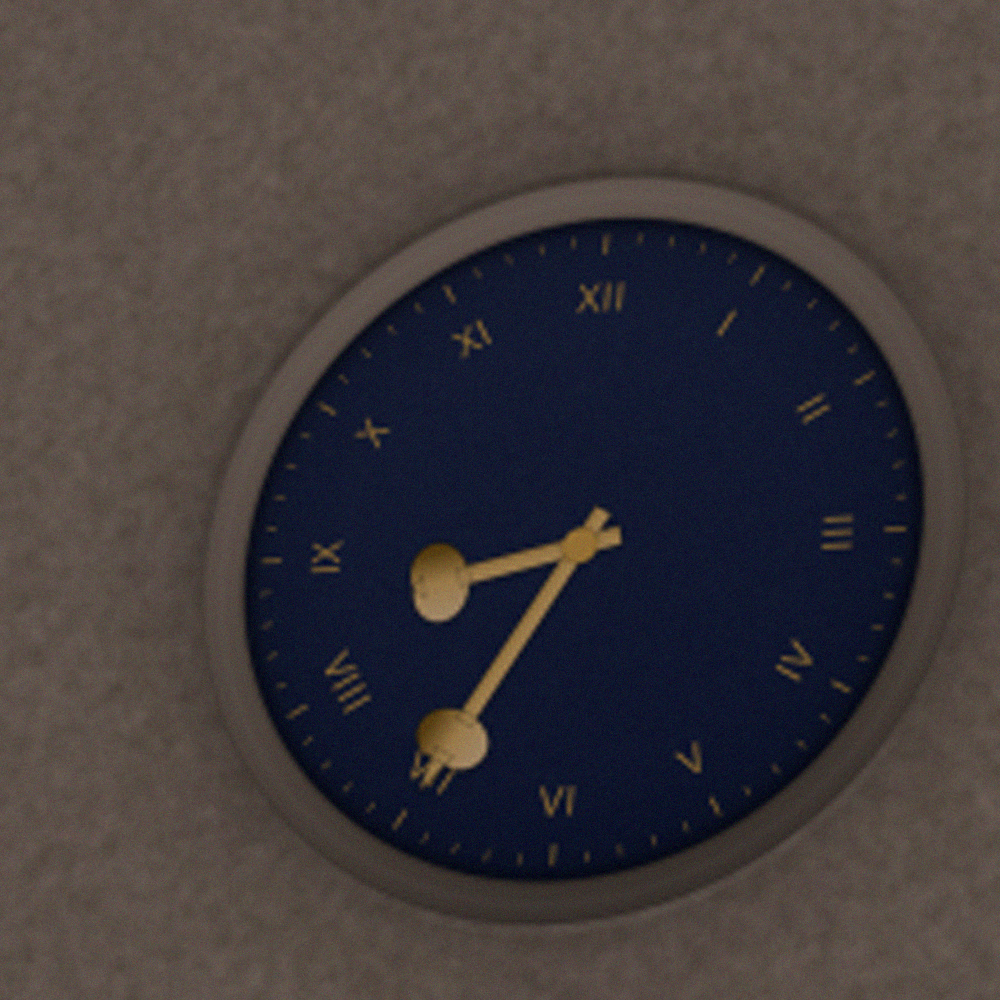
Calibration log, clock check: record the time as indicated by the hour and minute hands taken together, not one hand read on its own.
8:35
